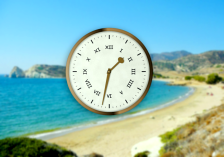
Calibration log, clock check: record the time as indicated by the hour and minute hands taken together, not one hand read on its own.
1:32
